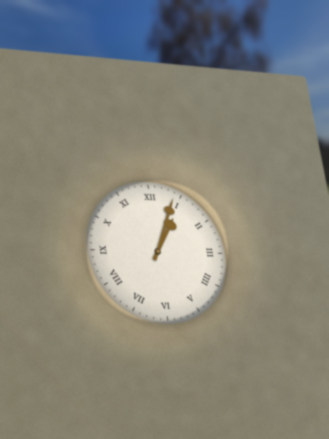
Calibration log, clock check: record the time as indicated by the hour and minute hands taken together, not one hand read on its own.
1:04
